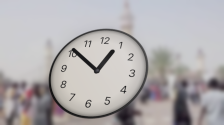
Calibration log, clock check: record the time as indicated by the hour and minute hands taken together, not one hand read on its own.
12:51
